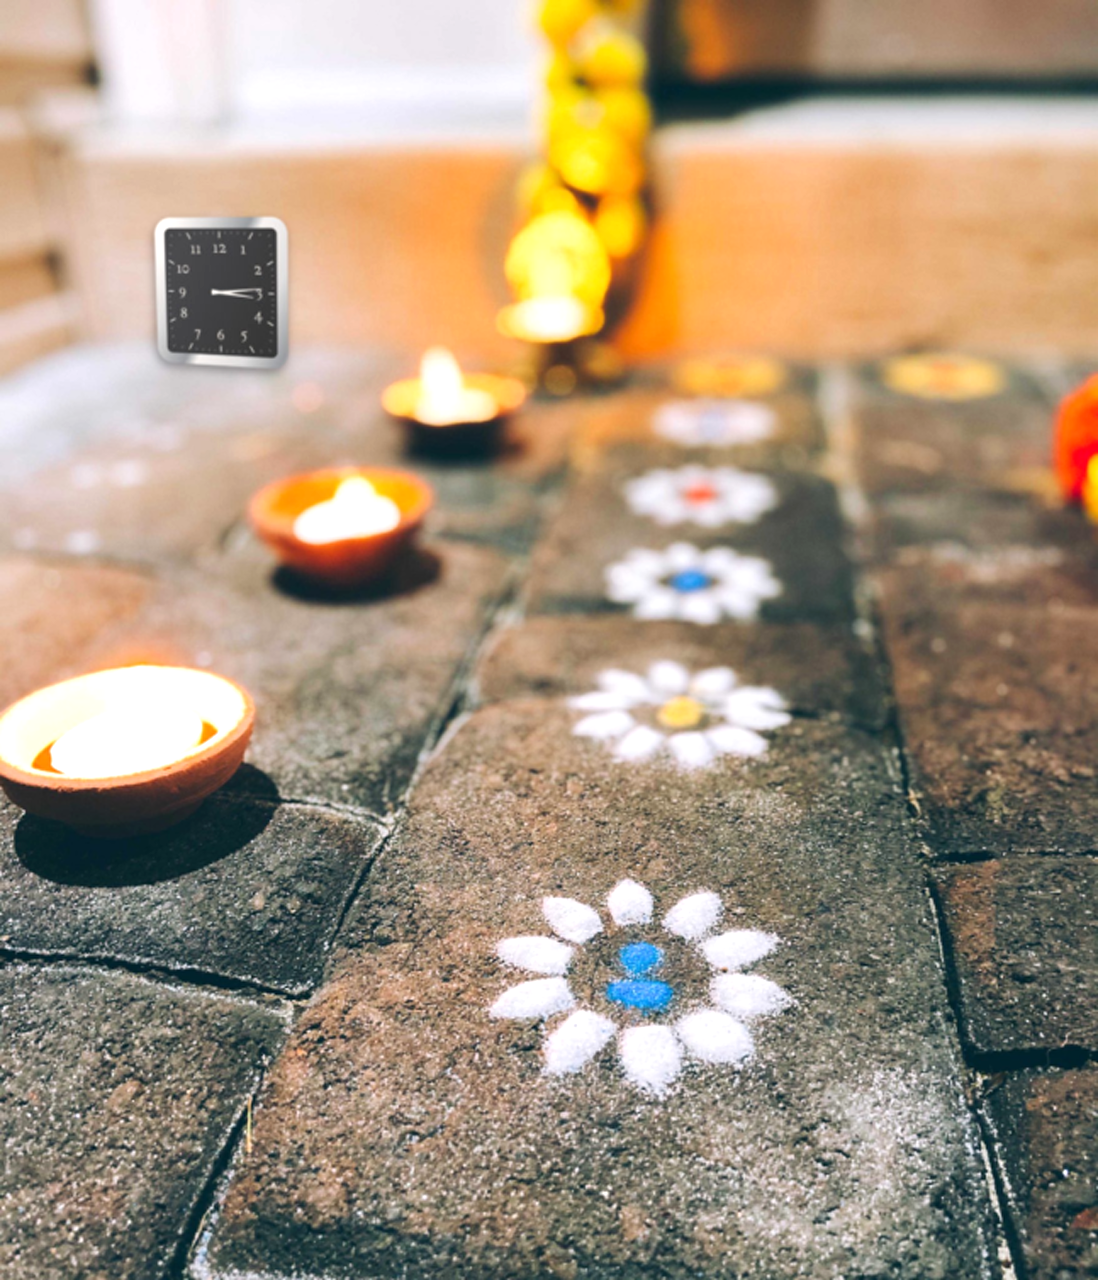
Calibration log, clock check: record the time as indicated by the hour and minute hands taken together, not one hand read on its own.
3:14
